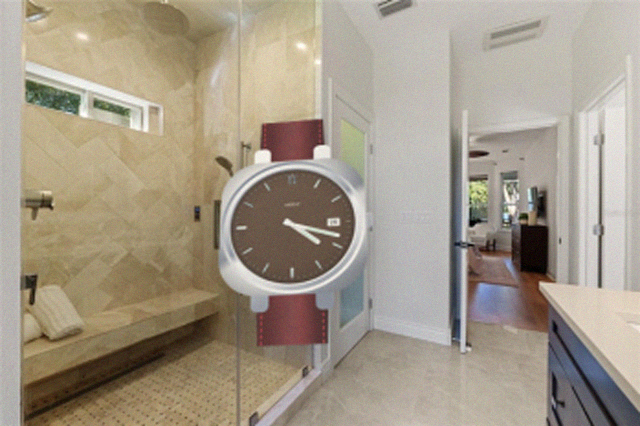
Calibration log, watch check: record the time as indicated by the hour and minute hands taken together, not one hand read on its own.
4:18
